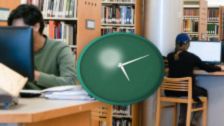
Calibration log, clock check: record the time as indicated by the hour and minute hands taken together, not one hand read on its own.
5:11
